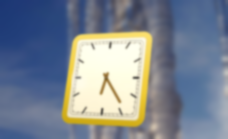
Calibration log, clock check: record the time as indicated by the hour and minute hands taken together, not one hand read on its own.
6:24
